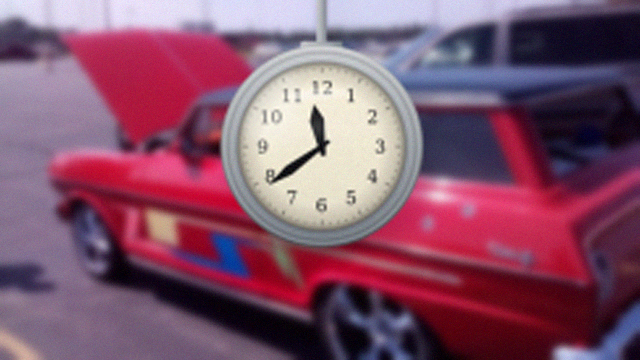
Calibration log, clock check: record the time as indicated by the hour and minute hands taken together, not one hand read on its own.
11:39
